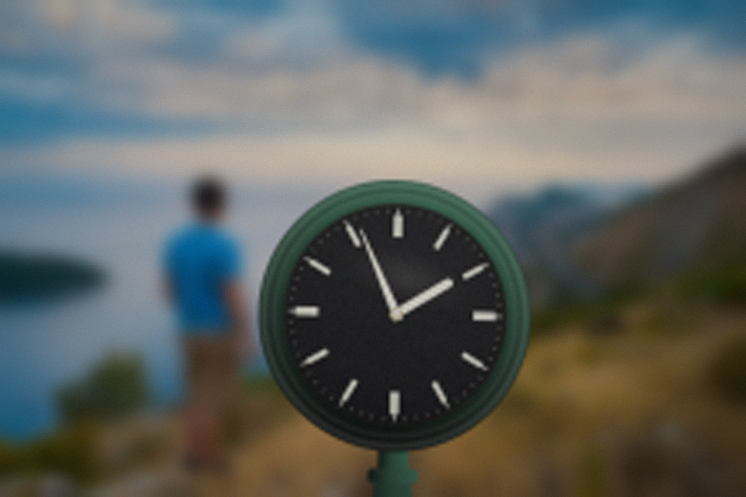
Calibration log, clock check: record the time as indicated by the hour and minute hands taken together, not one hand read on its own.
1:56
